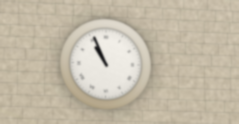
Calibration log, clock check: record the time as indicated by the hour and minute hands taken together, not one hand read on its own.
10:56
